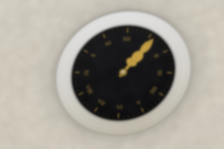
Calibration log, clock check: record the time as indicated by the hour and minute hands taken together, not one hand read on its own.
1:06
